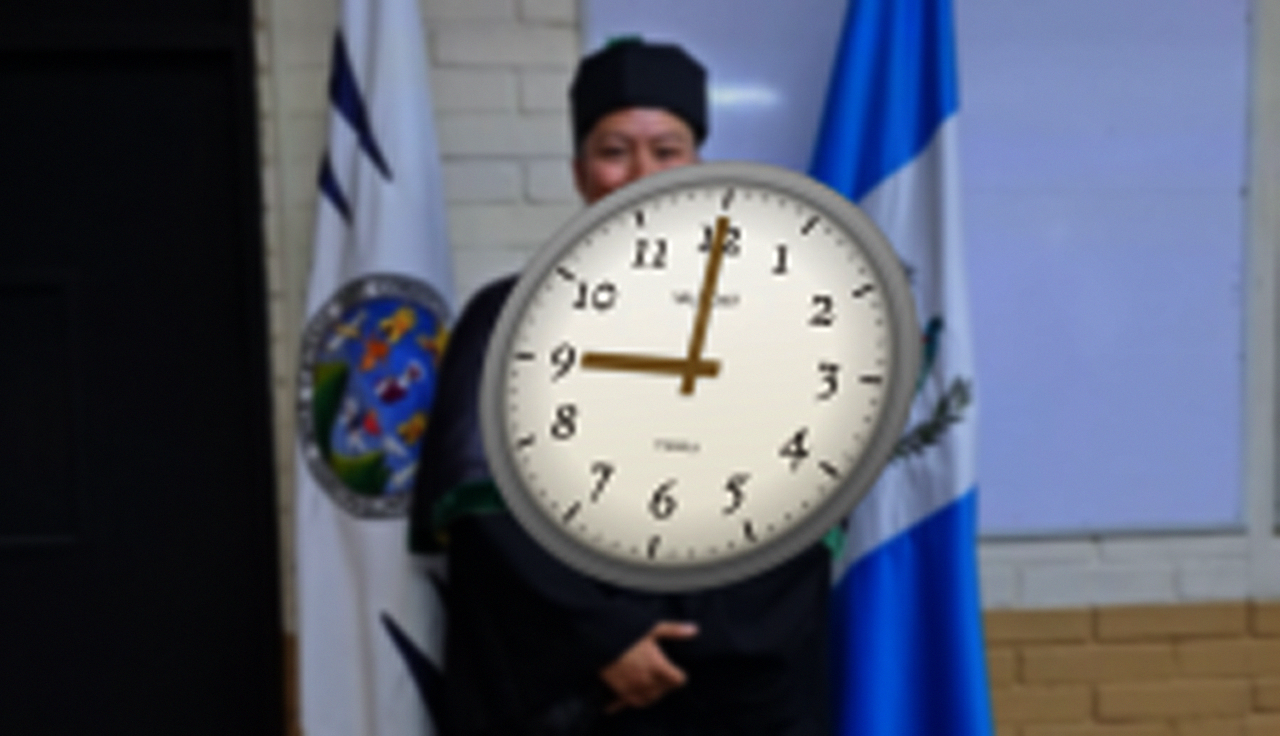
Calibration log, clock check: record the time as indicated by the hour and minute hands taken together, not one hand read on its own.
9:00
